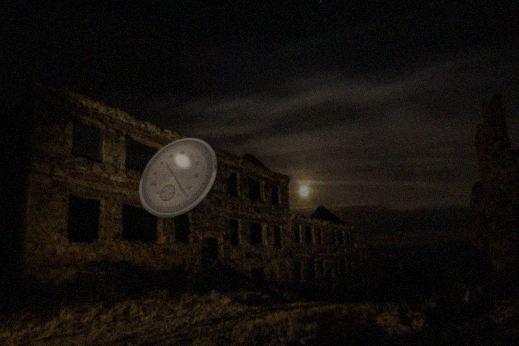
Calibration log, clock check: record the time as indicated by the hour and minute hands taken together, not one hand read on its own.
10:22
